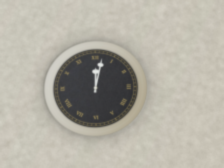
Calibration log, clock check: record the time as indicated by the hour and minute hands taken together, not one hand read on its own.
12:02
